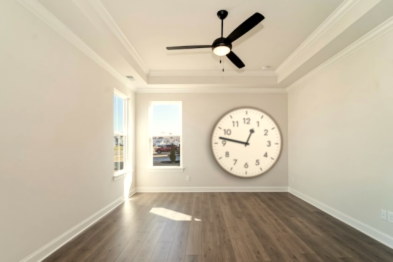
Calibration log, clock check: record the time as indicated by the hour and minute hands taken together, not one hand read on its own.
12:47
